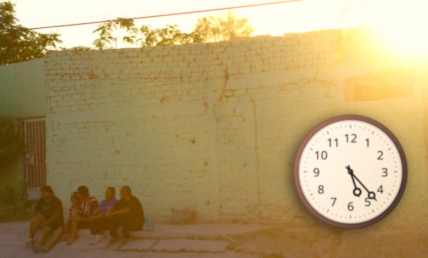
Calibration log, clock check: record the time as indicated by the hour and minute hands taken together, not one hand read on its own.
5:23
